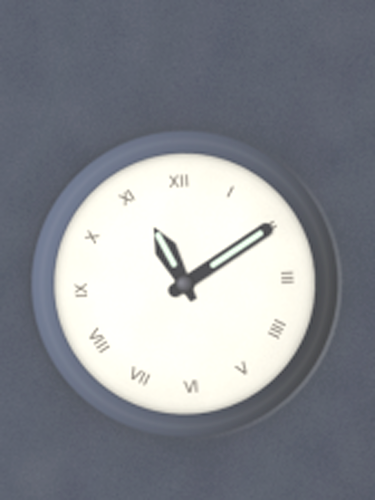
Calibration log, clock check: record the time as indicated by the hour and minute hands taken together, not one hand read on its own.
11:10
